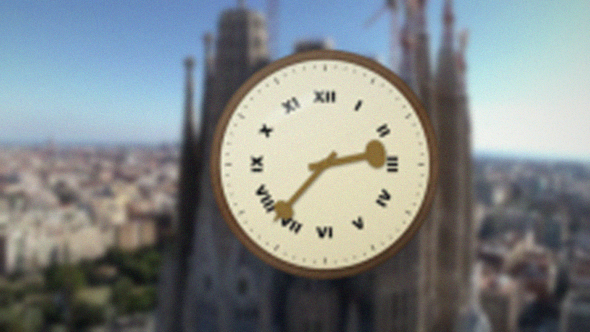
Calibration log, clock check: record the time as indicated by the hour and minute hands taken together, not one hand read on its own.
2:37
